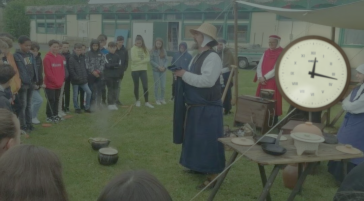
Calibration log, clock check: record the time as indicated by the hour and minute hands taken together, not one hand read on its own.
12:17
